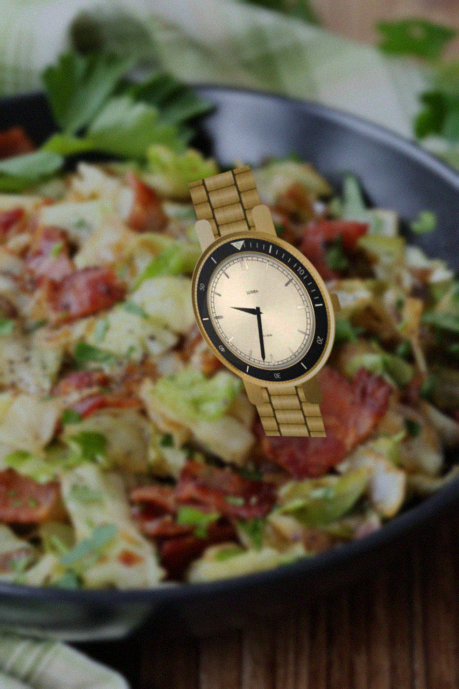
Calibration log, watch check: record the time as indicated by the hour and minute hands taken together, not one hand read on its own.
9:32
